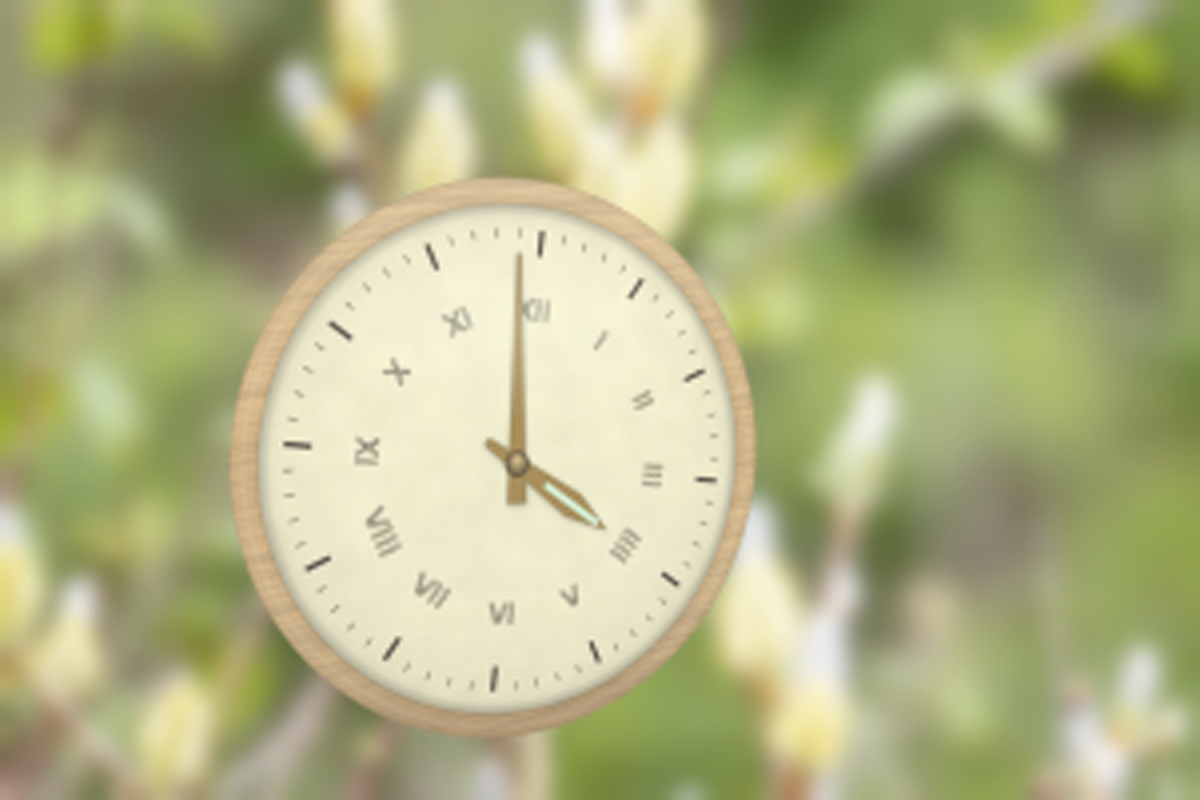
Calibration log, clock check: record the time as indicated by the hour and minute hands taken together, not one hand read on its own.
3:59
